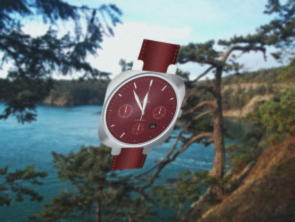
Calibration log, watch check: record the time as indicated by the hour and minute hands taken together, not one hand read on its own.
11:54
